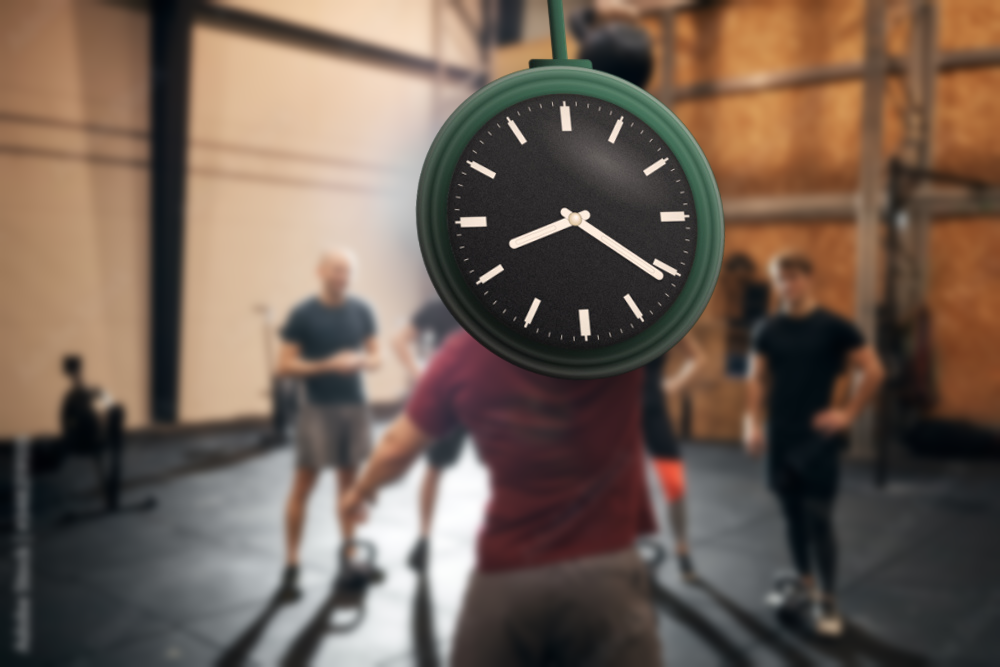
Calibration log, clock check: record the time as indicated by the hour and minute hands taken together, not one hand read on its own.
8:21
